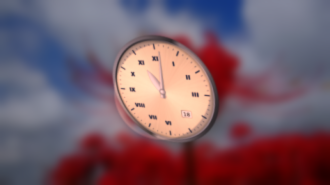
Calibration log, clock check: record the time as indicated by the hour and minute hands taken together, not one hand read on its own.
11:01
